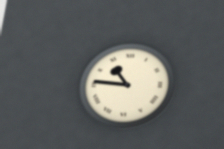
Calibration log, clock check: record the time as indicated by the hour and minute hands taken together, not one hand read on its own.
10:46
